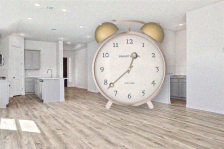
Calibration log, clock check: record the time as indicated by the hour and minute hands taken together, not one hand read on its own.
12:38
